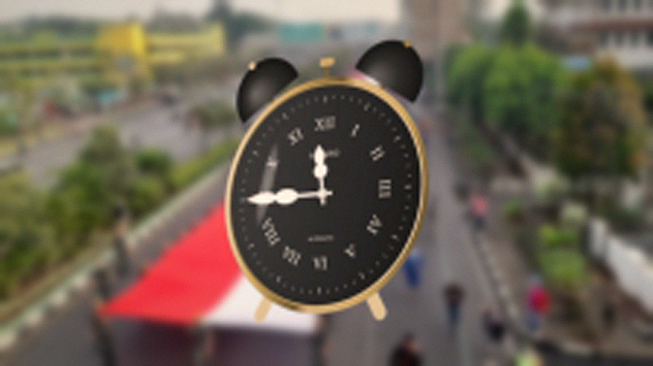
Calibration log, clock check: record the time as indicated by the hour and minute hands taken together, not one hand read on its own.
11:45
